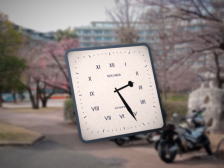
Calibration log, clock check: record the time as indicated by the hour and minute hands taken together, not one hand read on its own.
2:26
